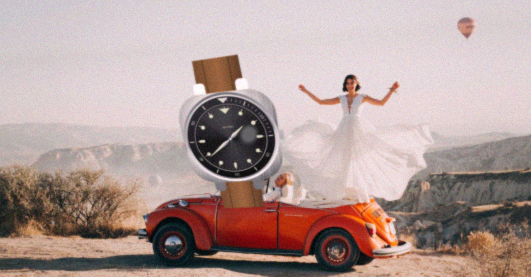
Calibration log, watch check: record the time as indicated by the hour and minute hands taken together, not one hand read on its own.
1:39
